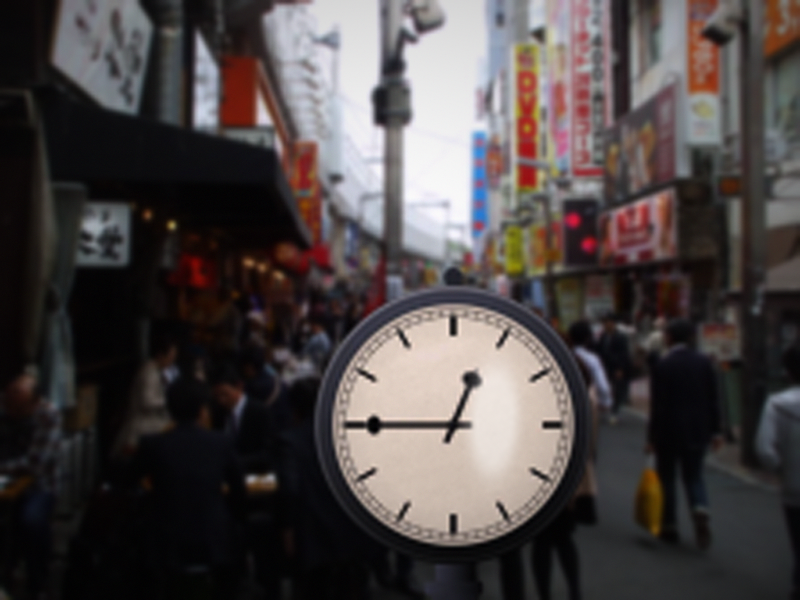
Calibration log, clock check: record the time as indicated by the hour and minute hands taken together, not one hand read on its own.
12:45
